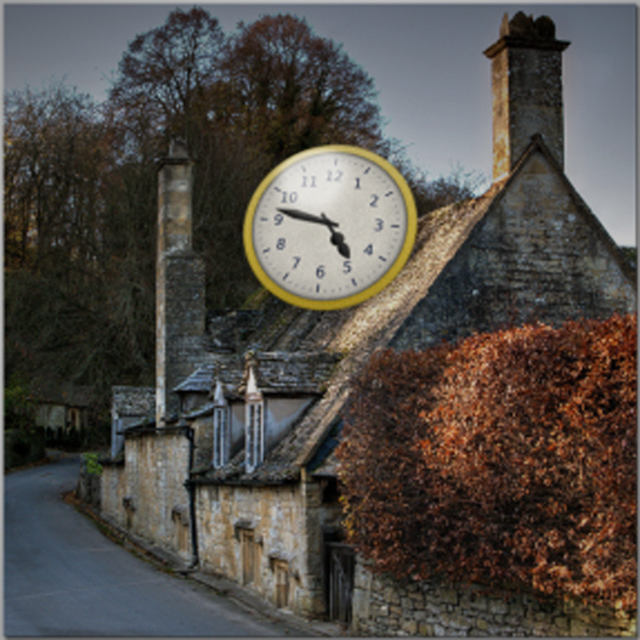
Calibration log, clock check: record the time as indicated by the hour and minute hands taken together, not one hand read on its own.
4:47
